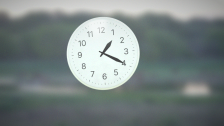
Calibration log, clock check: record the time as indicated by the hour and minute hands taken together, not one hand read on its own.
1:20
